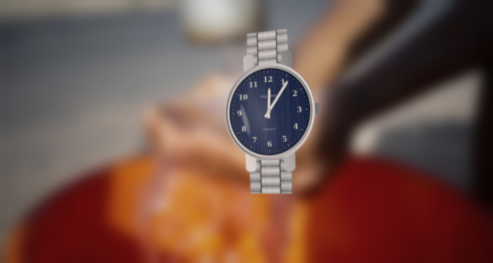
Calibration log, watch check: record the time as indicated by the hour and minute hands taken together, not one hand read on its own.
12:06
